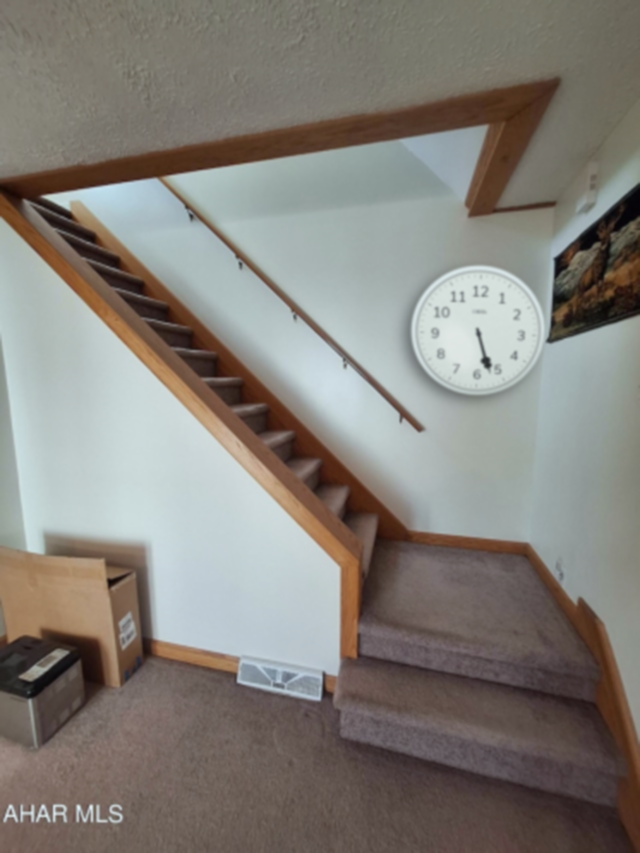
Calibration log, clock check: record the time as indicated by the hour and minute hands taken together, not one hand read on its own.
5:27
